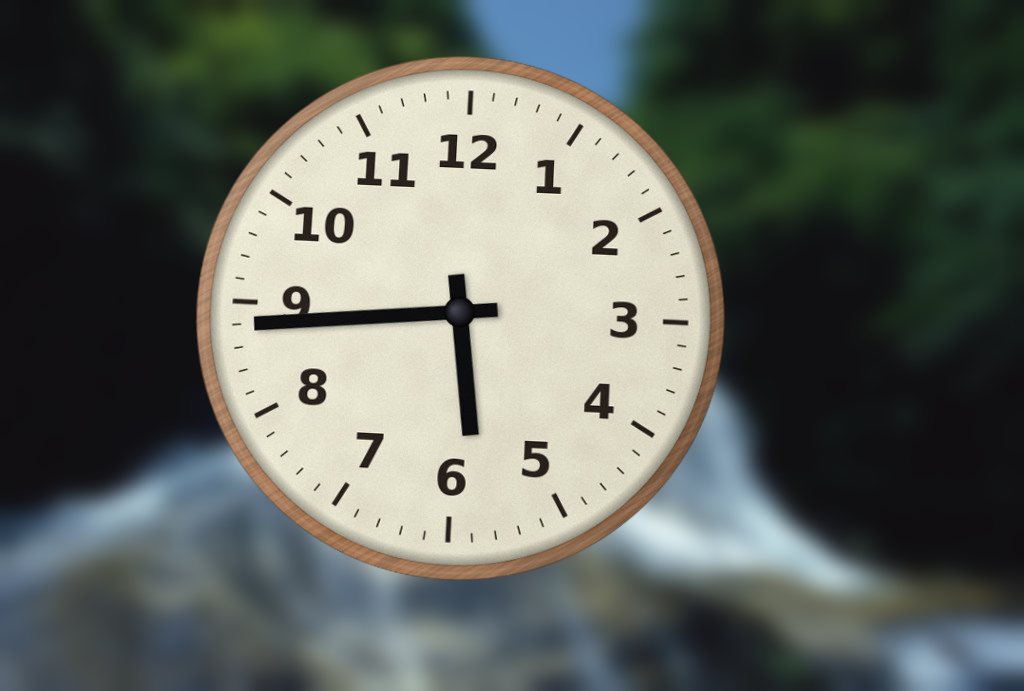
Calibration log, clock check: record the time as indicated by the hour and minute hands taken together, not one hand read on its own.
5:44
